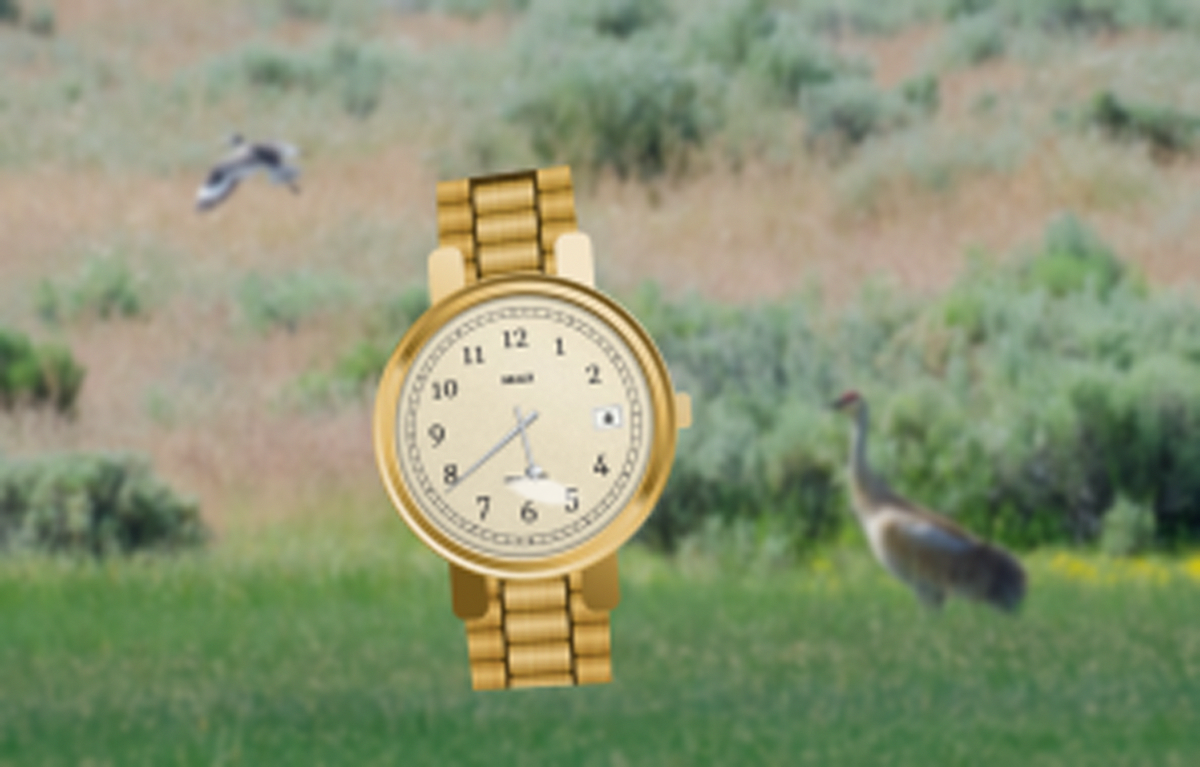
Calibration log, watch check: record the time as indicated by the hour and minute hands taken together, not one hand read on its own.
5:39
